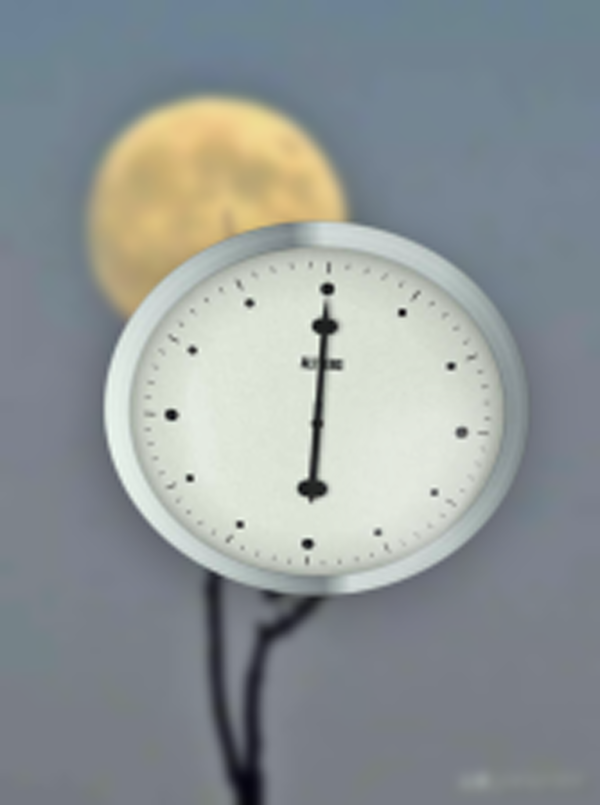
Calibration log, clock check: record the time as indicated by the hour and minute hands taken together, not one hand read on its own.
6:00
